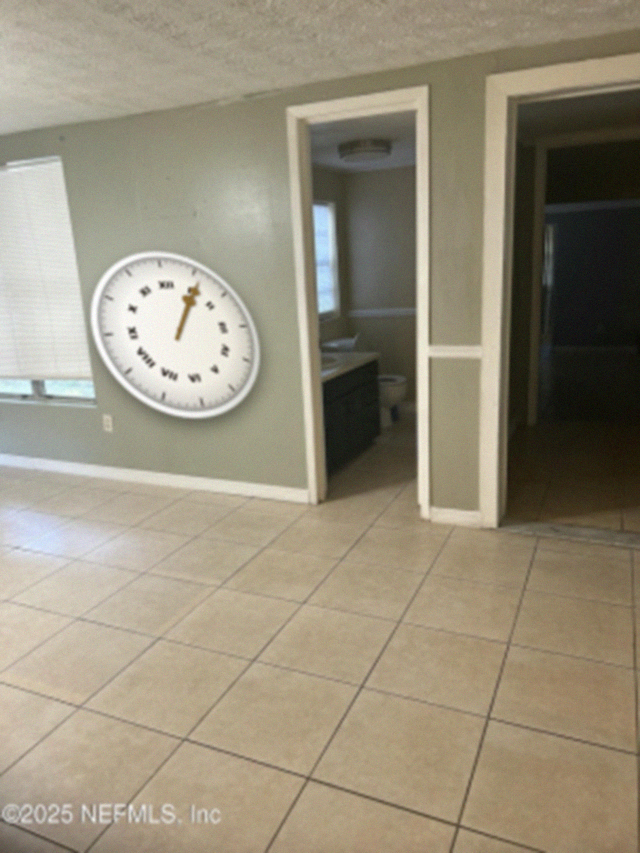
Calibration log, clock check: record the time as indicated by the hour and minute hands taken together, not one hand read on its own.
1:06
